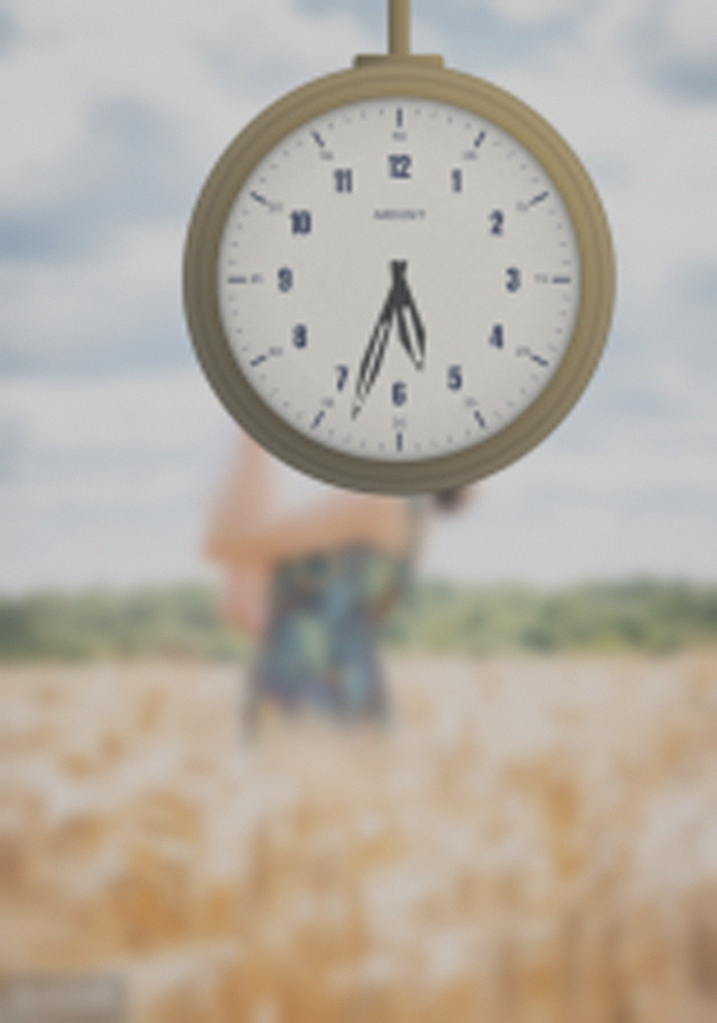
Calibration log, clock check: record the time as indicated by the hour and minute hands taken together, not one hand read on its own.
5:33
